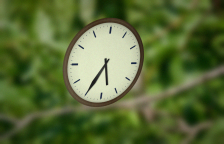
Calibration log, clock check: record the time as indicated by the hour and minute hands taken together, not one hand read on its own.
5:35
